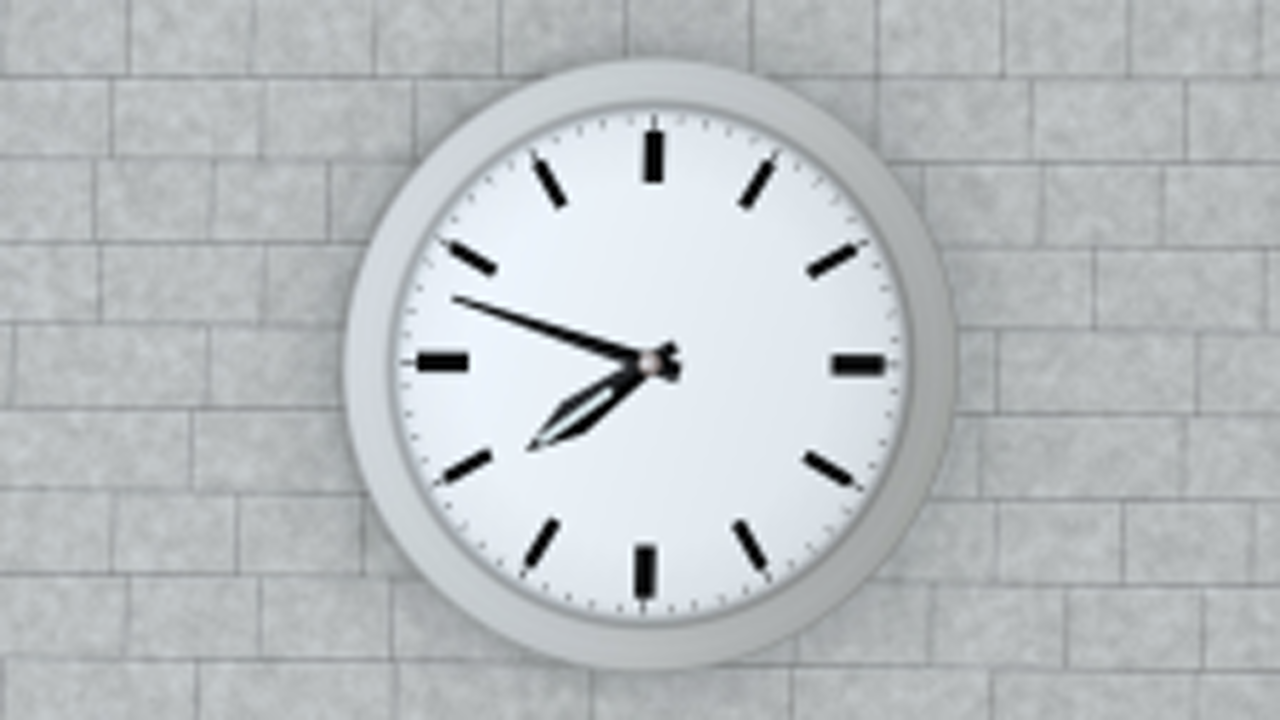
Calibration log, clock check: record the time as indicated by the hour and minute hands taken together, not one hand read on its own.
7:48
